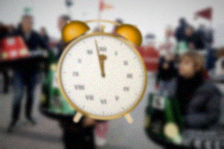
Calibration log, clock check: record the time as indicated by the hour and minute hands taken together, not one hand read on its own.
11:58
